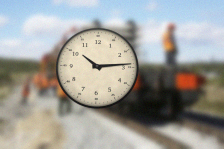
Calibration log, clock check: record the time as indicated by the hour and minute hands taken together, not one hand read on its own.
10:14
